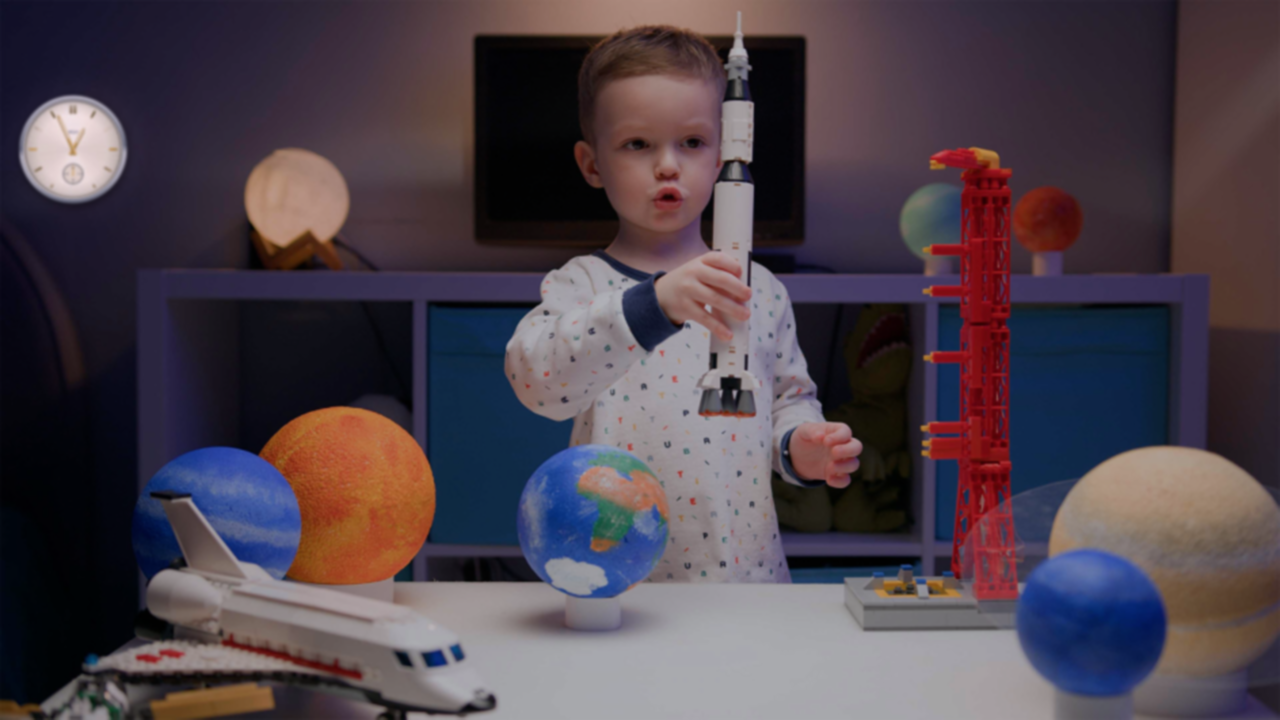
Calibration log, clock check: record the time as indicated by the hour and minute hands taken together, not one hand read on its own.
12:56
